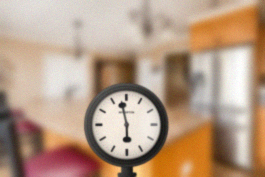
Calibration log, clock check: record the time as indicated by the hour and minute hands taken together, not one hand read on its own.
5:58
